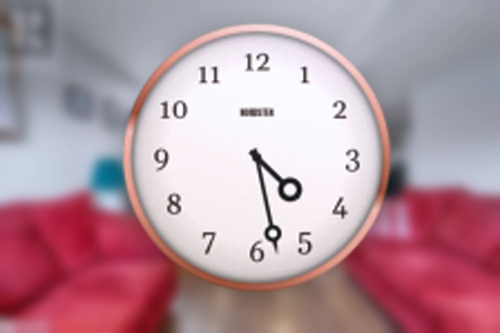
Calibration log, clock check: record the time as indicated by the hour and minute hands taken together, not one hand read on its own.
4:28
